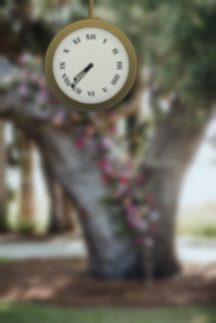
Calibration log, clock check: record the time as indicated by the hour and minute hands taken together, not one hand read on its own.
7:37
